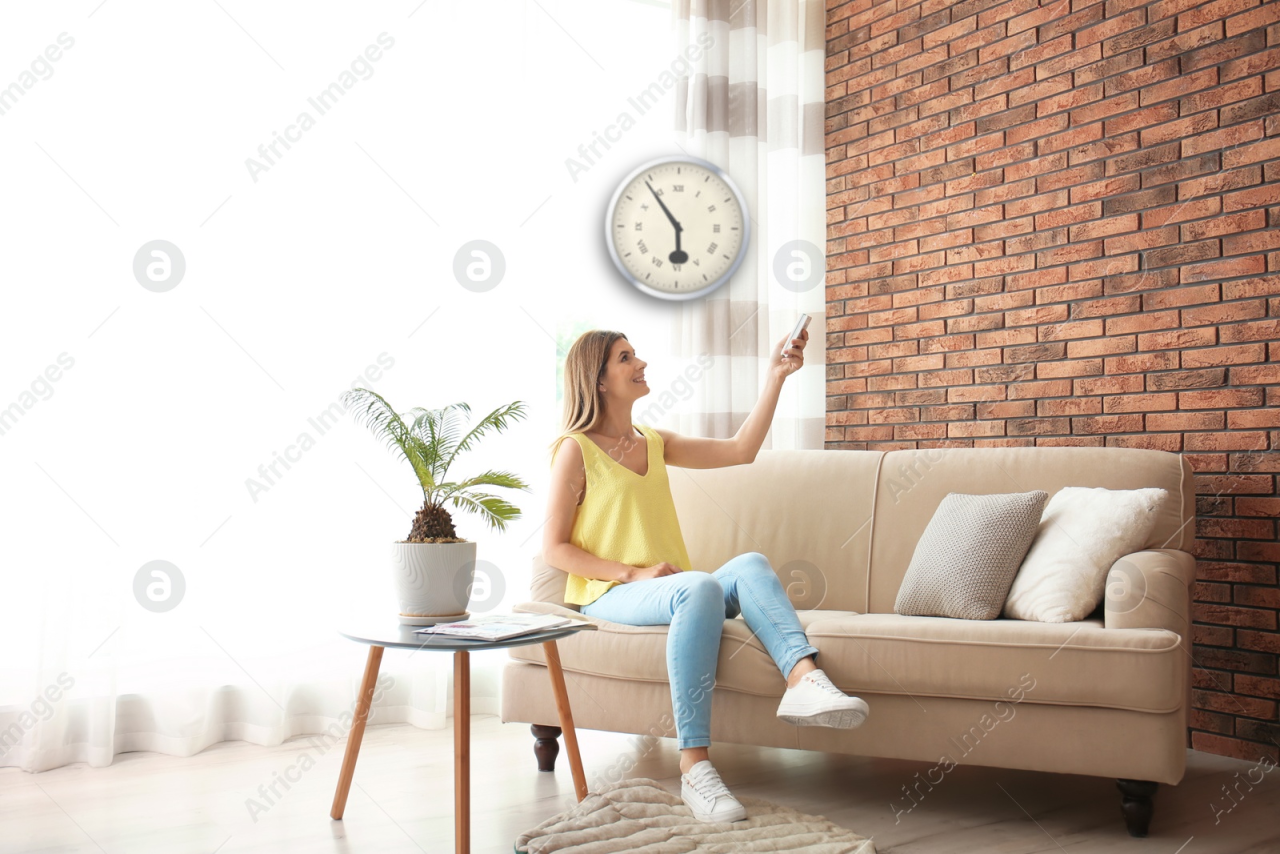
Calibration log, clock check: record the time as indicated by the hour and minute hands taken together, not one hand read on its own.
5:54
